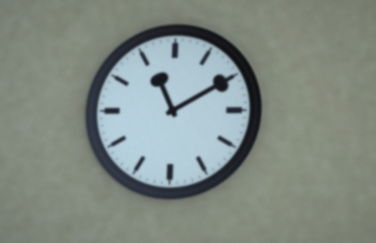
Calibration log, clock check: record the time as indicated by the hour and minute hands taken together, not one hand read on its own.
11:10
